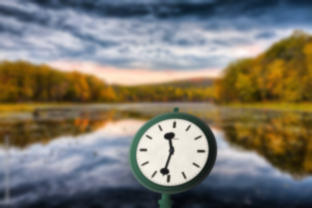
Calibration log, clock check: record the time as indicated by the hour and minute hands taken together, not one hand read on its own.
11:32
